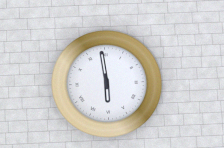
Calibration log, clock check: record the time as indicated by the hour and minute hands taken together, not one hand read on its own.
5:59
